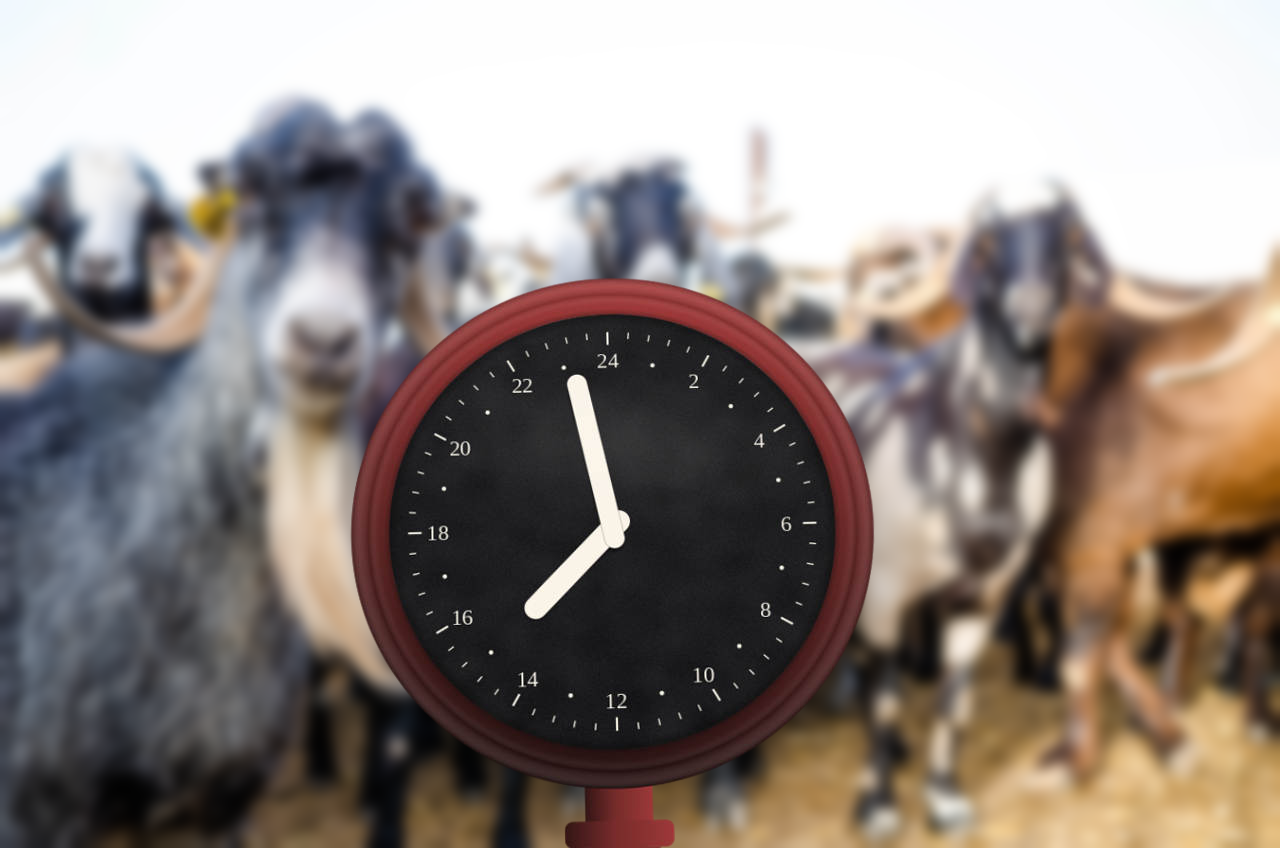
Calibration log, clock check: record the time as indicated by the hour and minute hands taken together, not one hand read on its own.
14:58
